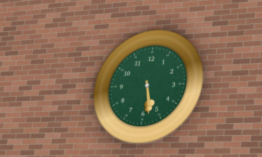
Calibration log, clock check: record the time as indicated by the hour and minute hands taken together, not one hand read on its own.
5:28
